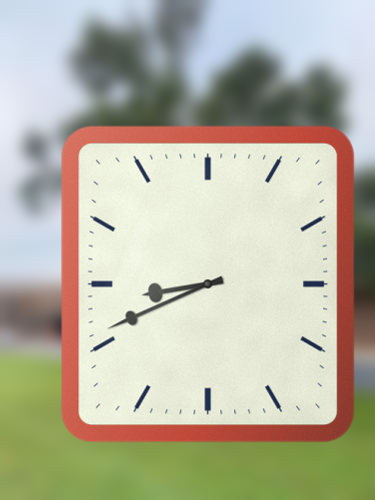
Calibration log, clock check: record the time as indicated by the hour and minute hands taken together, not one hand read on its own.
8:41
